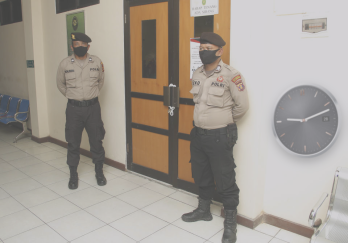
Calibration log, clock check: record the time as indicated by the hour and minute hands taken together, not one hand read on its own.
9:12
